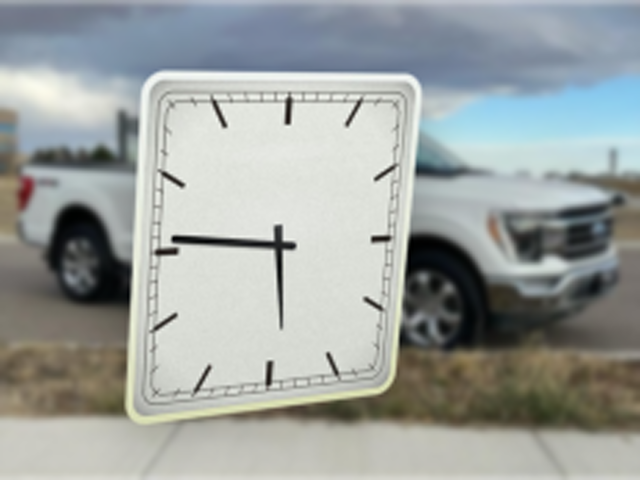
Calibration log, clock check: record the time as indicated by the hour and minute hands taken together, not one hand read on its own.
5:46
